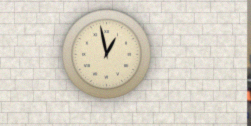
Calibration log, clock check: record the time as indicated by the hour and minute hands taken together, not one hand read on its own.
12:58
